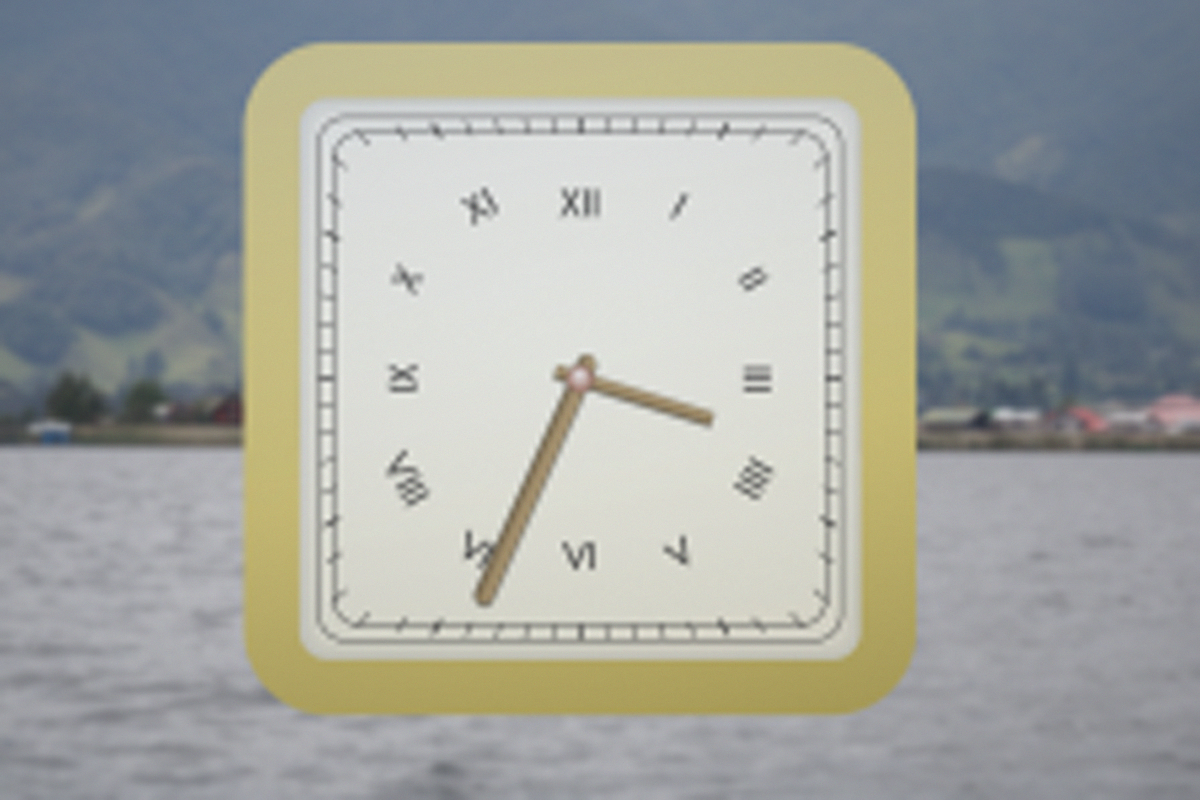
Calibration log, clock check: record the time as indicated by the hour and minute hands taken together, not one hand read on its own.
3:34
